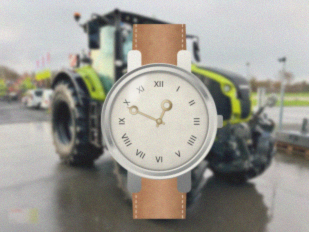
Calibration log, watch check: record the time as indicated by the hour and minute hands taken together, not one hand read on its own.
12:49
